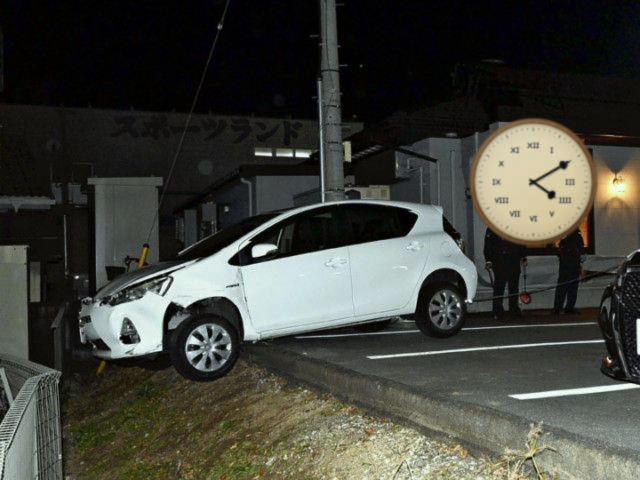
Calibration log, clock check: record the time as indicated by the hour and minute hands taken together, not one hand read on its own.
4:10
